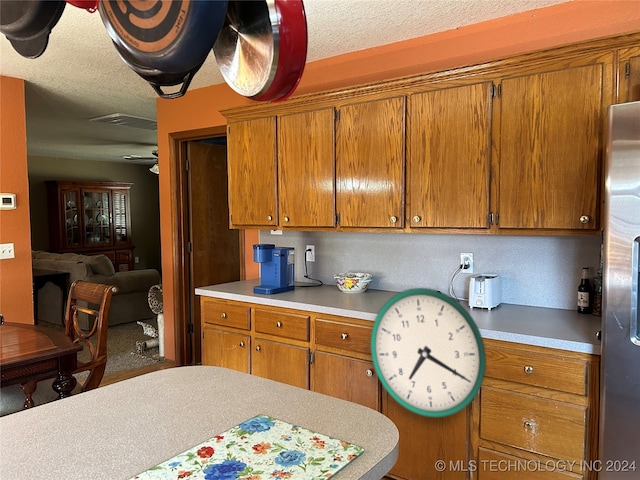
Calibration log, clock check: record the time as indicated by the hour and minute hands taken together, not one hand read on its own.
7:20
